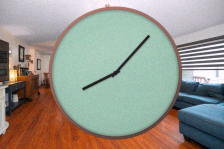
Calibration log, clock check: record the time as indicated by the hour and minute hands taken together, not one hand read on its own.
8:07
